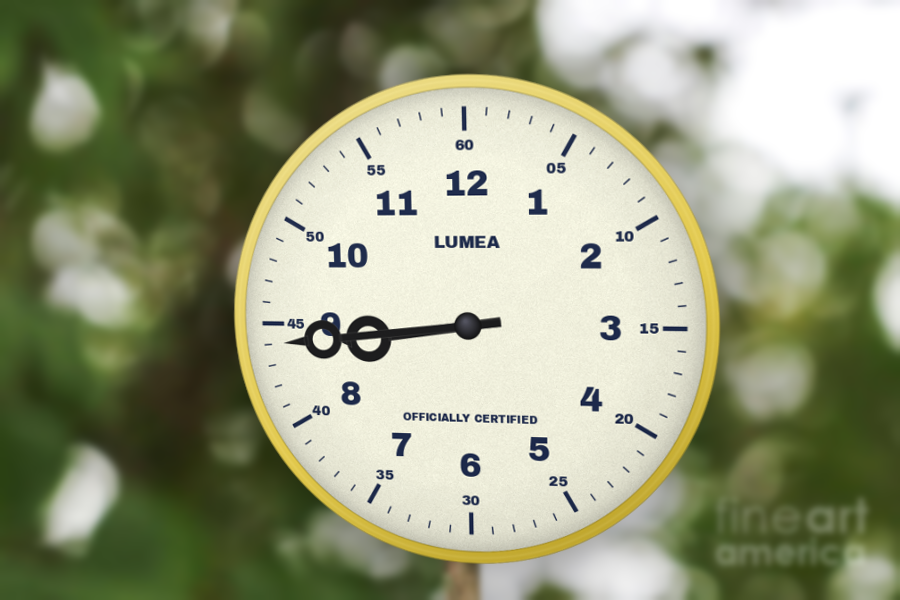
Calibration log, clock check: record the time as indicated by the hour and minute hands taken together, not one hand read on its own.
8:44
